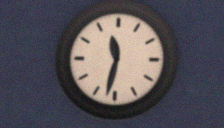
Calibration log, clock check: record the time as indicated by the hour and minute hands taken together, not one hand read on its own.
11:32
